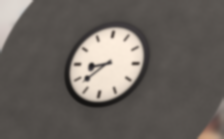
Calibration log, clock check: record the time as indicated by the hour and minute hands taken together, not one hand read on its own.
8:38
